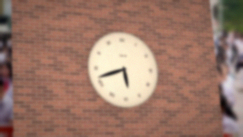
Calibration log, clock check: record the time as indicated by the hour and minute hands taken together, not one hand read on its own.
5:42
